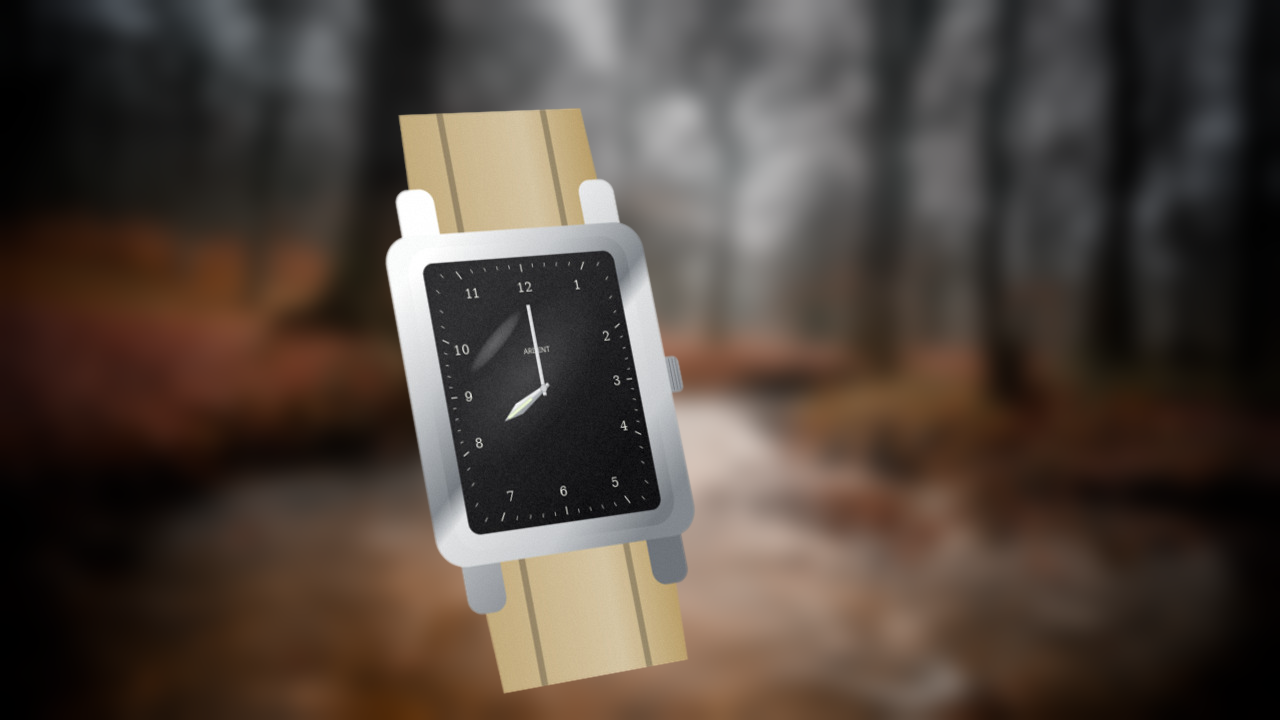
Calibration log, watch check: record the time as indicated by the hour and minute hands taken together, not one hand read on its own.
8:00
